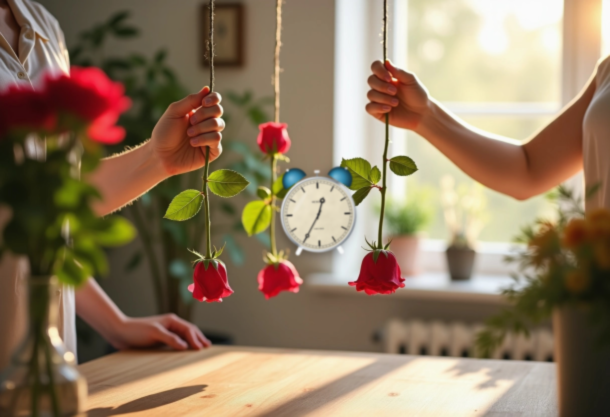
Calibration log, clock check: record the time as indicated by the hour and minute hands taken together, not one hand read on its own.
12:35
